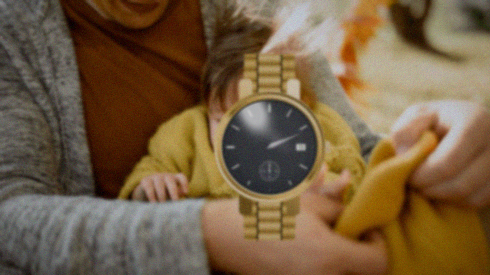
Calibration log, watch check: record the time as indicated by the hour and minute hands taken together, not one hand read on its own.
2:11
